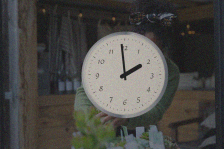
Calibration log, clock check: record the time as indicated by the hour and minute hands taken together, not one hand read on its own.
1:59
